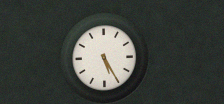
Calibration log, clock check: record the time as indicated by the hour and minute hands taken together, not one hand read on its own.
5:25
